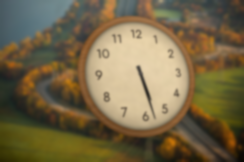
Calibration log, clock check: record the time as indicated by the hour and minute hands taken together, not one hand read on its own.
5:28
